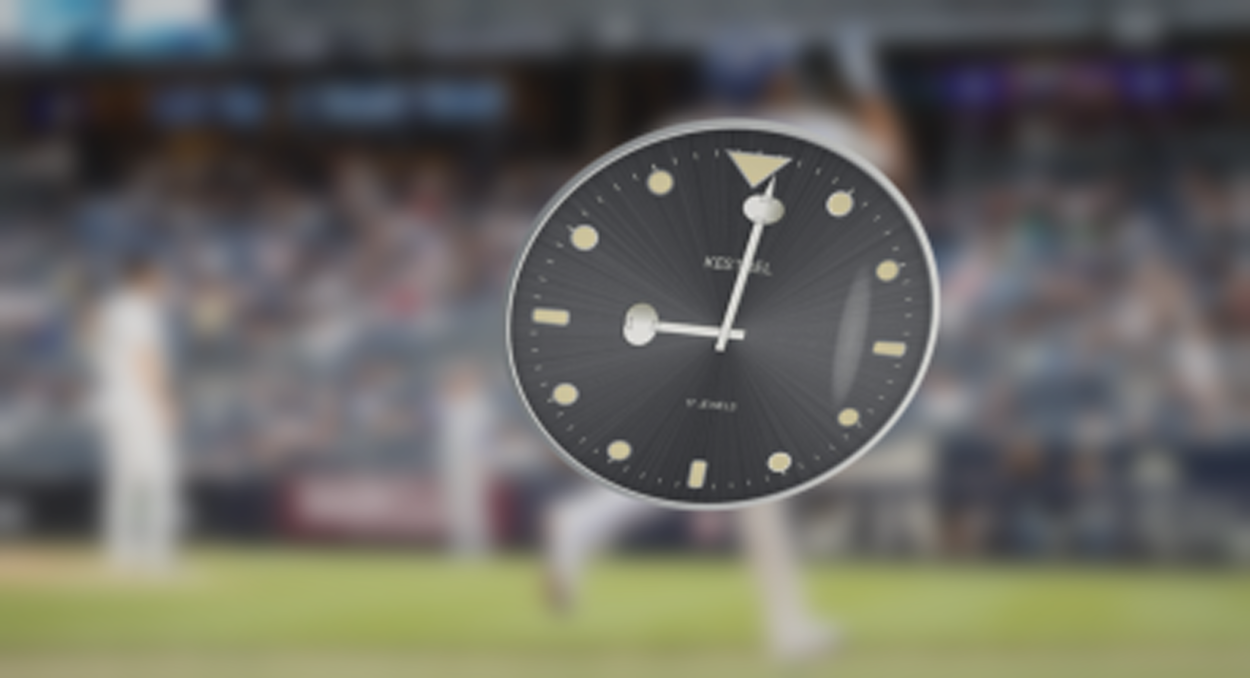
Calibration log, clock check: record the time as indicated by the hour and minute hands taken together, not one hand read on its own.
9:01
